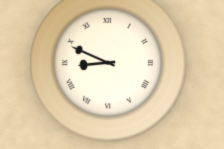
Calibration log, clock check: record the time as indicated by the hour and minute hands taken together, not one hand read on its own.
8:49
